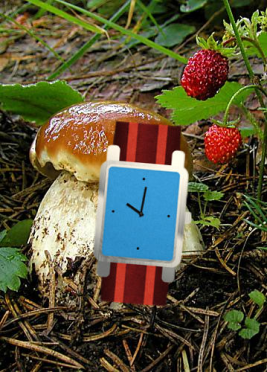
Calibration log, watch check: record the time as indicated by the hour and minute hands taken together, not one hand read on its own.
10:01
